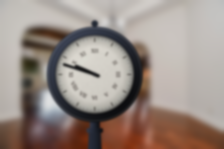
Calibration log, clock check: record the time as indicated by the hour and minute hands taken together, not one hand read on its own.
9:48
